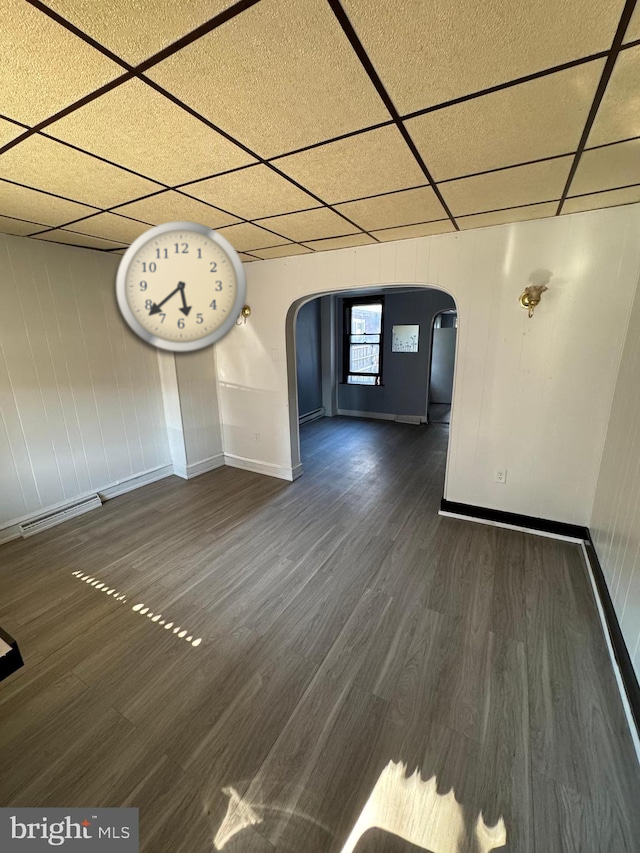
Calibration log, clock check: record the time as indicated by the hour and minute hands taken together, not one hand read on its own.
5:38
